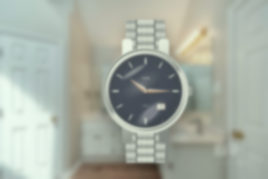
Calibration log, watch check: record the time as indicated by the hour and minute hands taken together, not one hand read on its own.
10:15
